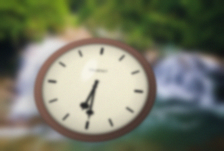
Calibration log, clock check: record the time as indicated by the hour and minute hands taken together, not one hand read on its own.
6:30
